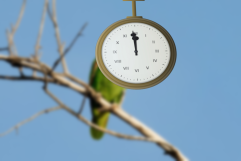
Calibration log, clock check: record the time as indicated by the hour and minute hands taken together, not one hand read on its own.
11:59
